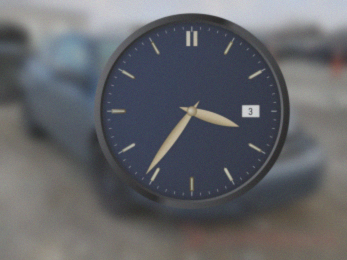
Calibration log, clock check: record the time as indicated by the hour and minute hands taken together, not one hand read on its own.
3:36
